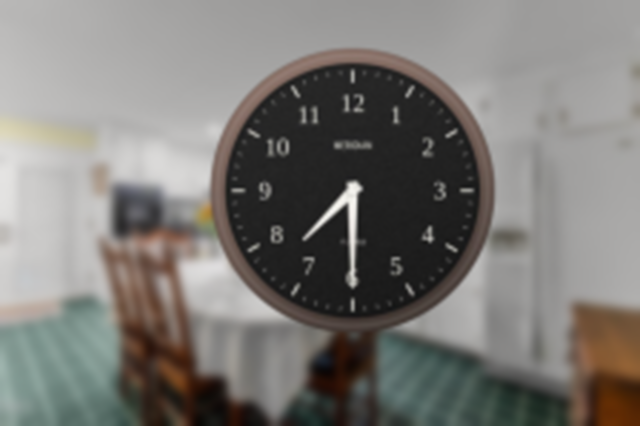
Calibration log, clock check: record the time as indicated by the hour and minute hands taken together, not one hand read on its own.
7:30
